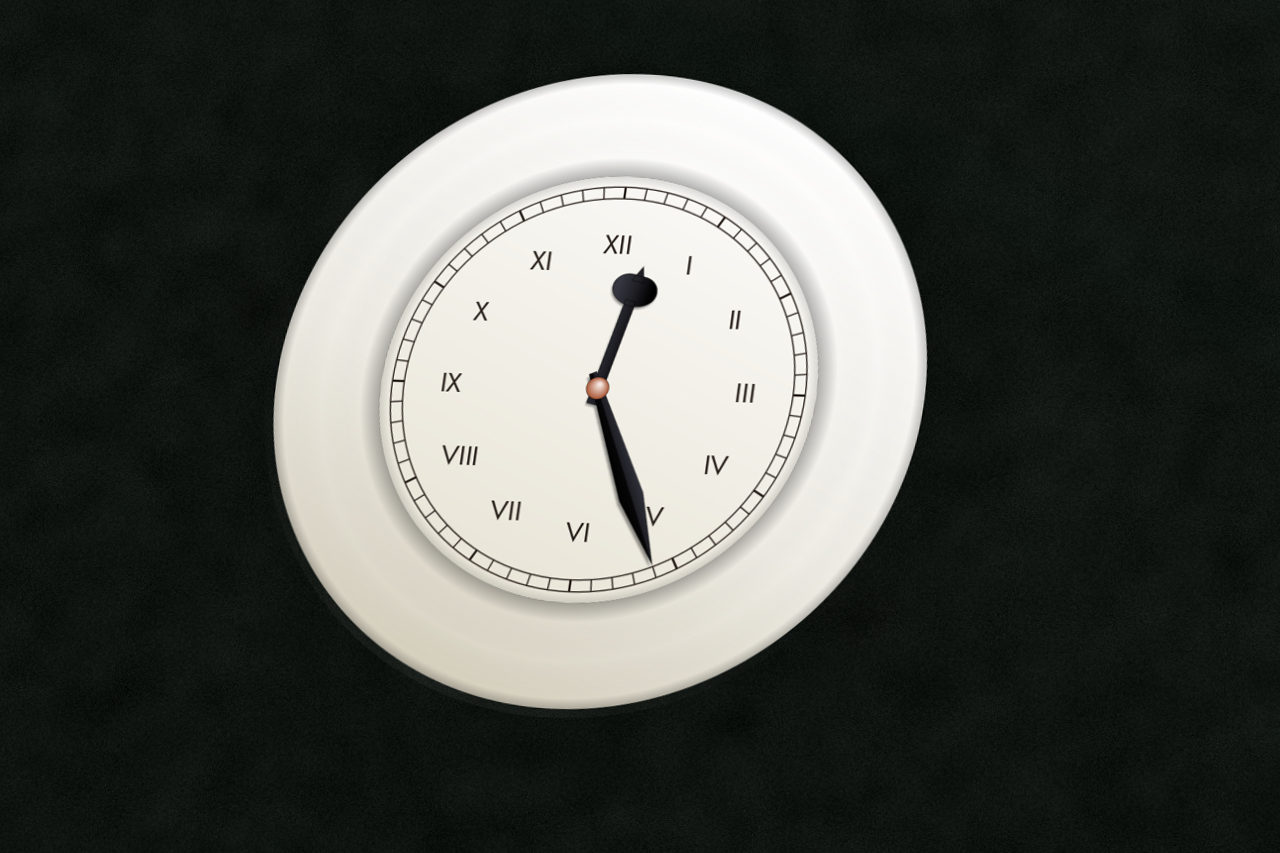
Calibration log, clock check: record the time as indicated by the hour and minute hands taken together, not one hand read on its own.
12:26
